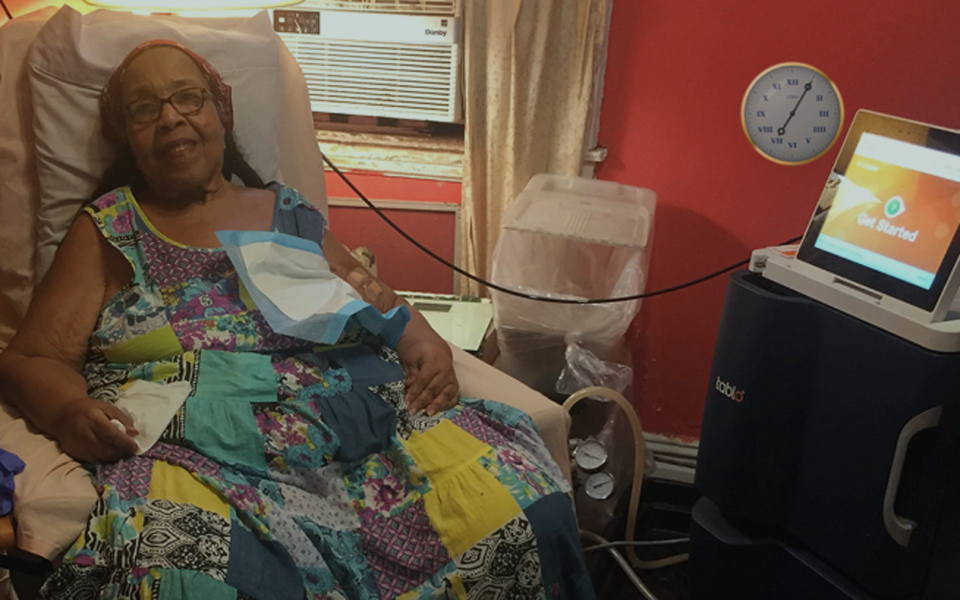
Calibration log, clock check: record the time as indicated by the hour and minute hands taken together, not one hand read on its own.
7:05
